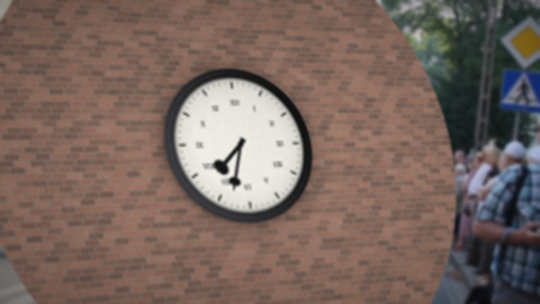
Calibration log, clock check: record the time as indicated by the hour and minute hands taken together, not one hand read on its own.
7:33
